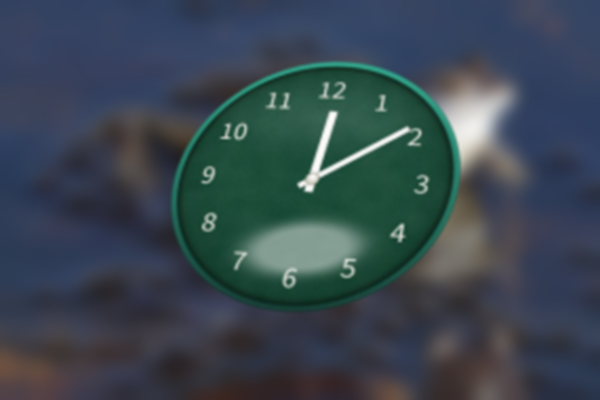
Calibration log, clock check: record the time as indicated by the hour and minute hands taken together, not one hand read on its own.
12:09
